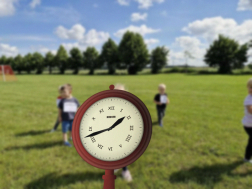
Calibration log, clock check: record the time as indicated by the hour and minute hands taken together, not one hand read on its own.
1:42
